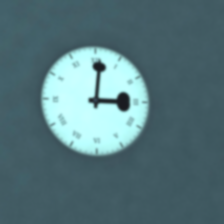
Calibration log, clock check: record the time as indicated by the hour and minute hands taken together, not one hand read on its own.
3:01
